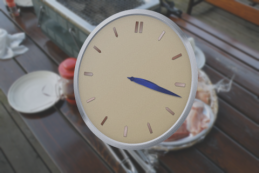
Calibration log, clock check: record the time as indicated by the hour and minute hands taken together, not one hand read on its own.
3:17
